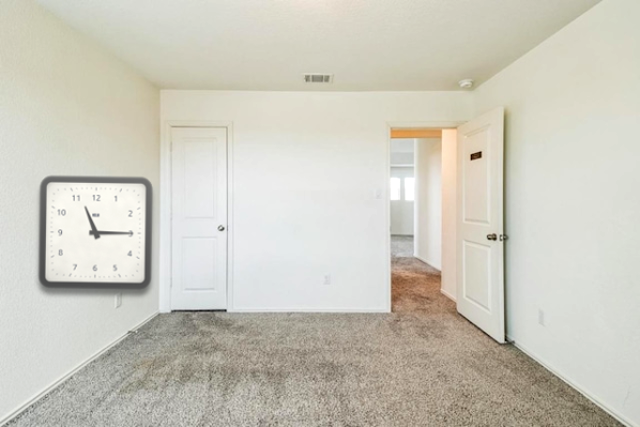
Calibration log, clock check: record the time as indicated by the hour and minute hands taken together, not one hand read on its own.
11:15
